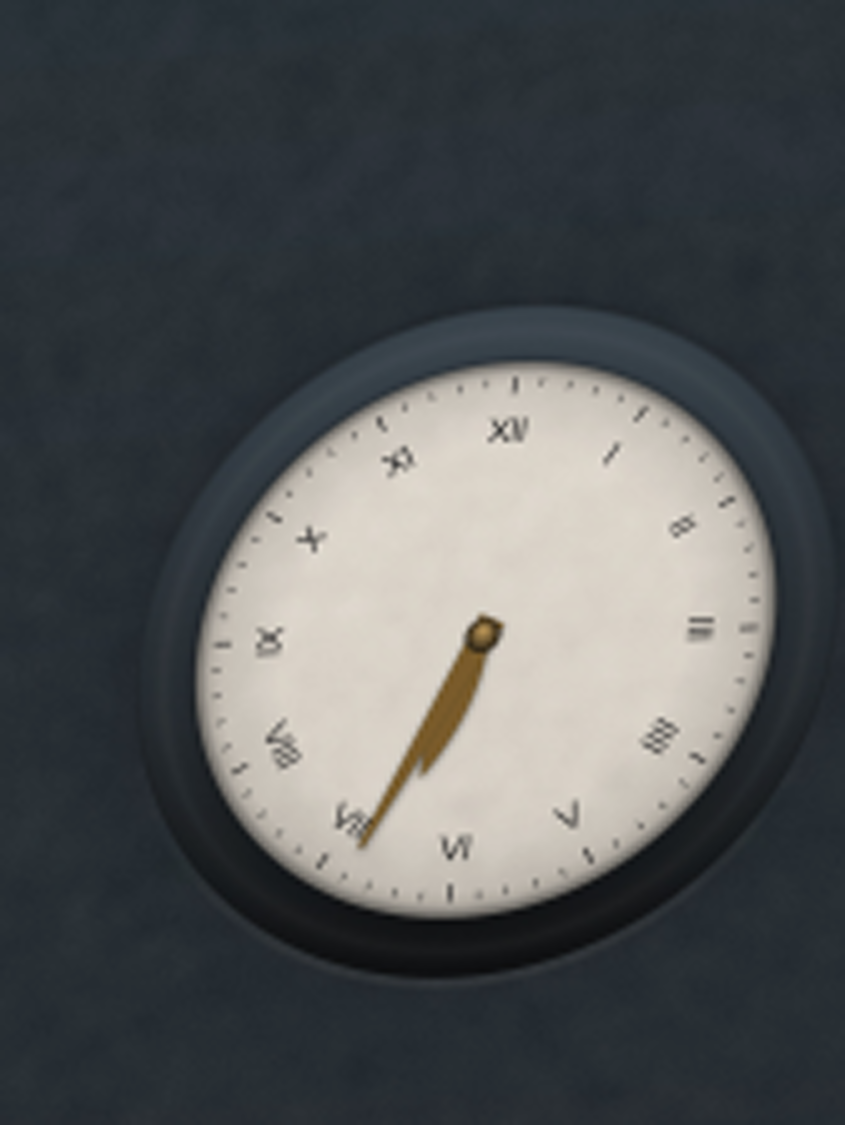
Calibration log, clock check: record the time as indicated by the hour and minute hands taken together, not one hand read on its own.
6:34
